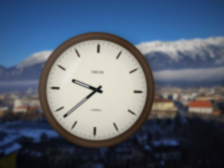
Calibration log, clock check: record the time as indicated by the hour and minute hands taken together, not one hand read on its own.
9:38
